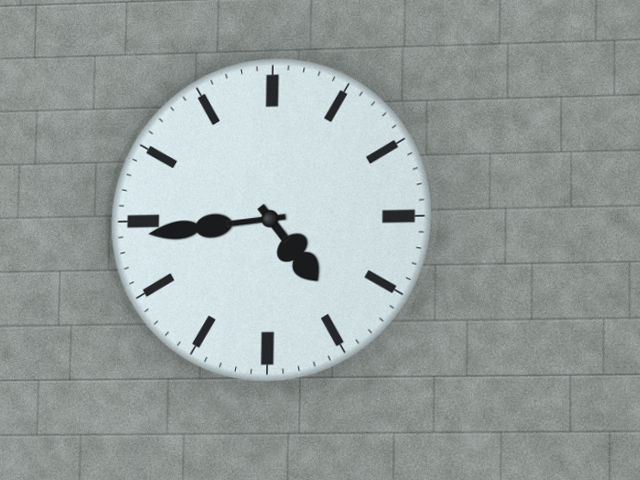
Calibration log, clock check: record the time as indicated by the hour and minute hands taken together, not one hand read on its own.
4:44
